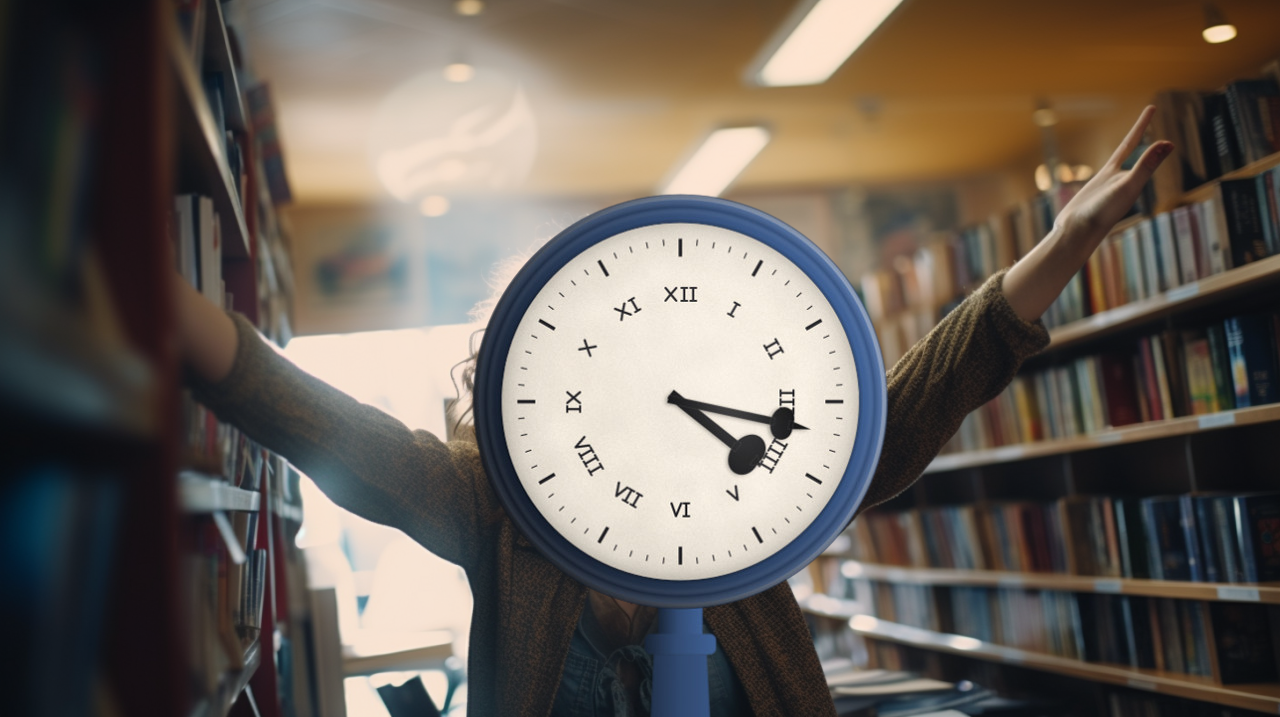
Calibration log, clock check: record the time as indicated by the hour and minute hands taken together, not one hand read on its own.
4:17
